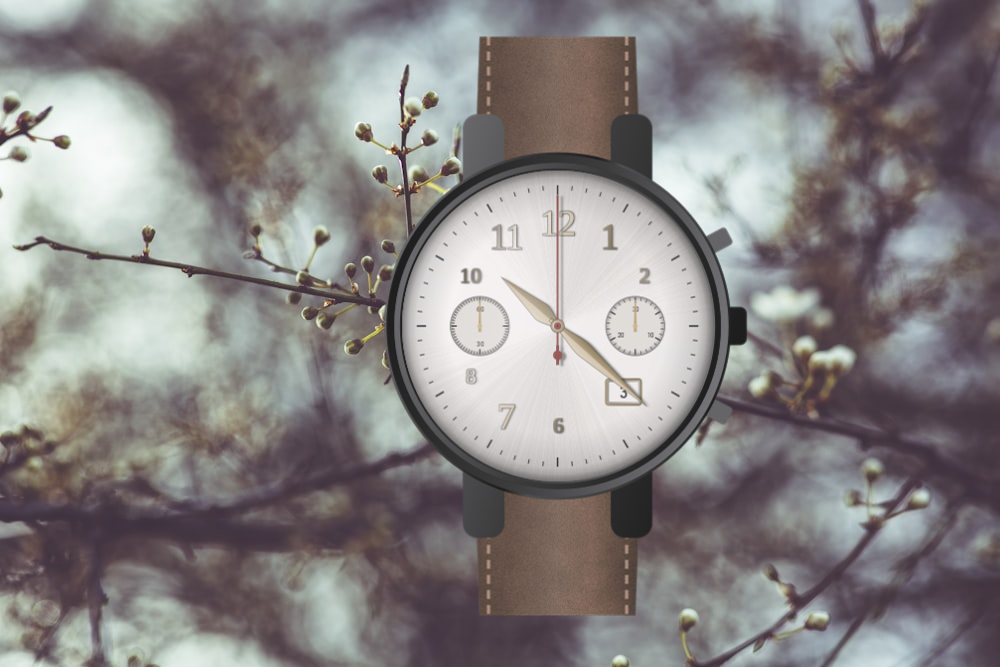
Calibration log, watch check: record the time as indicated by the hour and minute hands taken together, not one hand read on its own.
10:22
